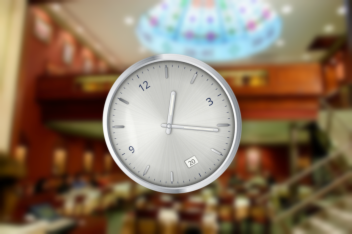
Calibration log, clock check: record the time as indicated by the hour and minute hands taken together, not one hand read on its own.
1:21
